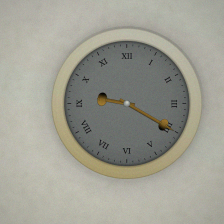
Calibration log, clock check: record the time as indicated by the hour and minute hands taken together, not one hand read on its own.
9:20
